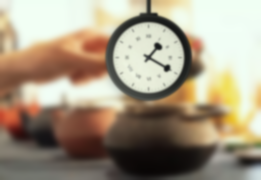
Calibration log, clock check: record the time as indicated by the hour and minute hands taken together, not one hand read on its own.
1:20
